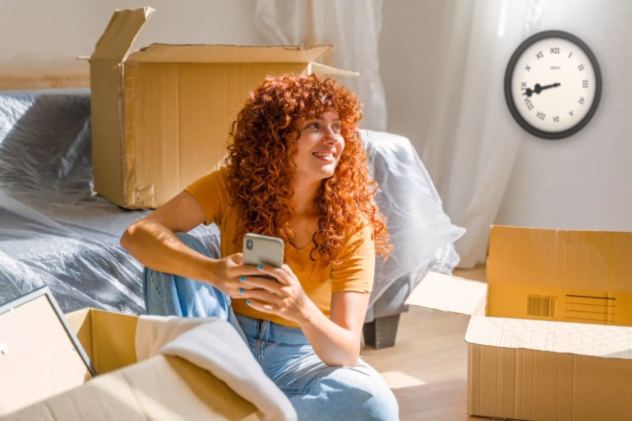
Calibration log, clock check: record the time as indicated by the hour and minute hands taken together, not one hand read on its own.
8:43
